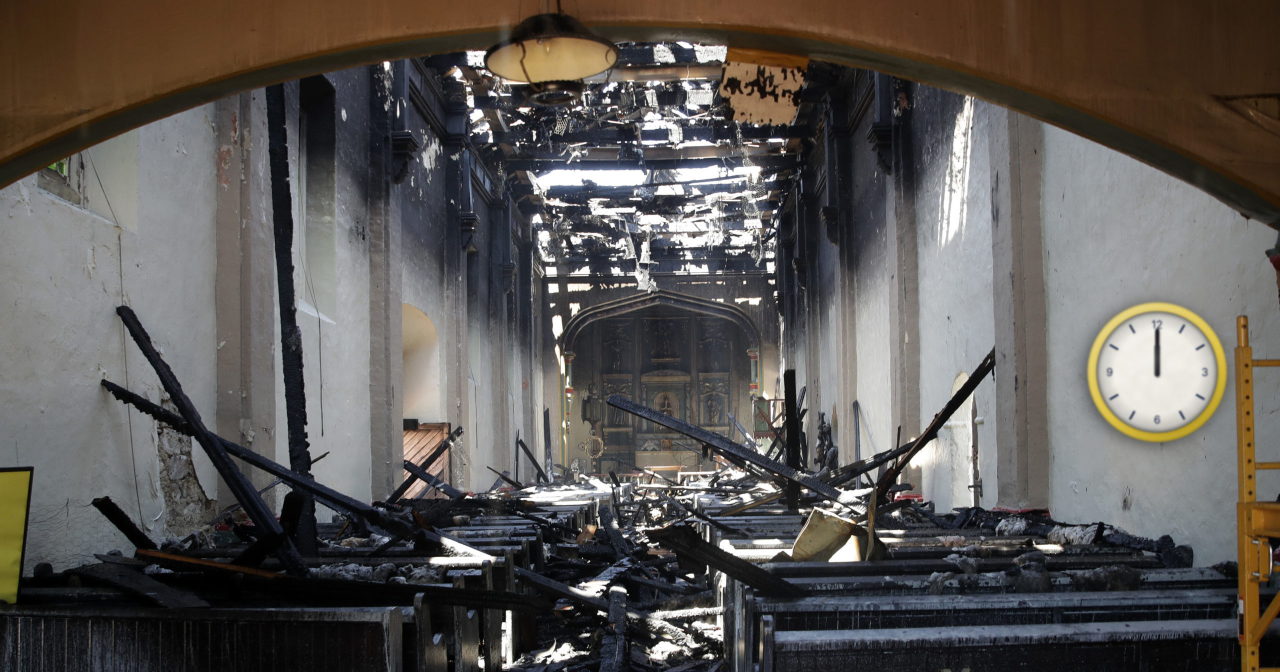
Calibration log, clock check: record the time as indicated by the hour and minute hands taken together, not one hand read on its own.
12:00
